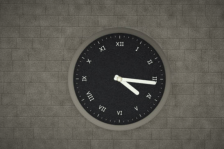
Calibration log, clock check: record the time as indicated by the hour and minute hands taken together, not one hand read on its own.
4:16
